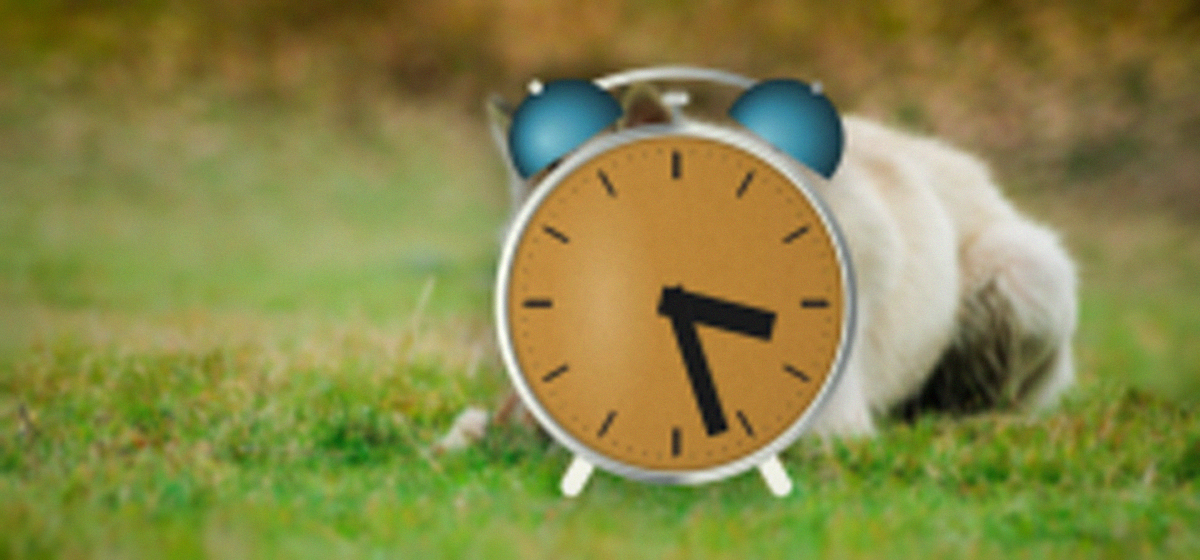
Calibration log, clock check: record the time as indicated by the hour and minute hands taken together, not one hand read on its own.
3:27
